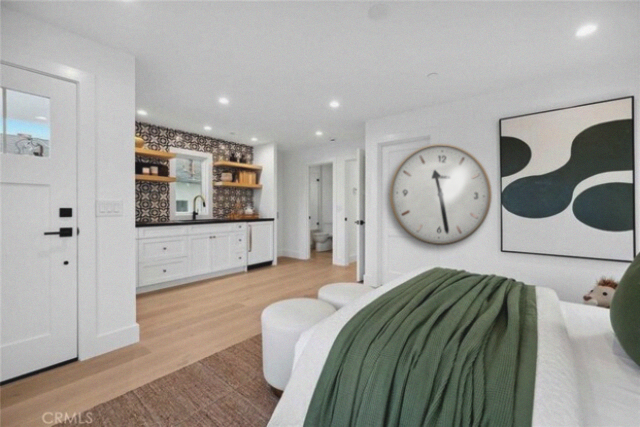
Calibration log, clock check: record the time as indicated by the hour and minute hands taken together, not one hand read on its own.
11:28
